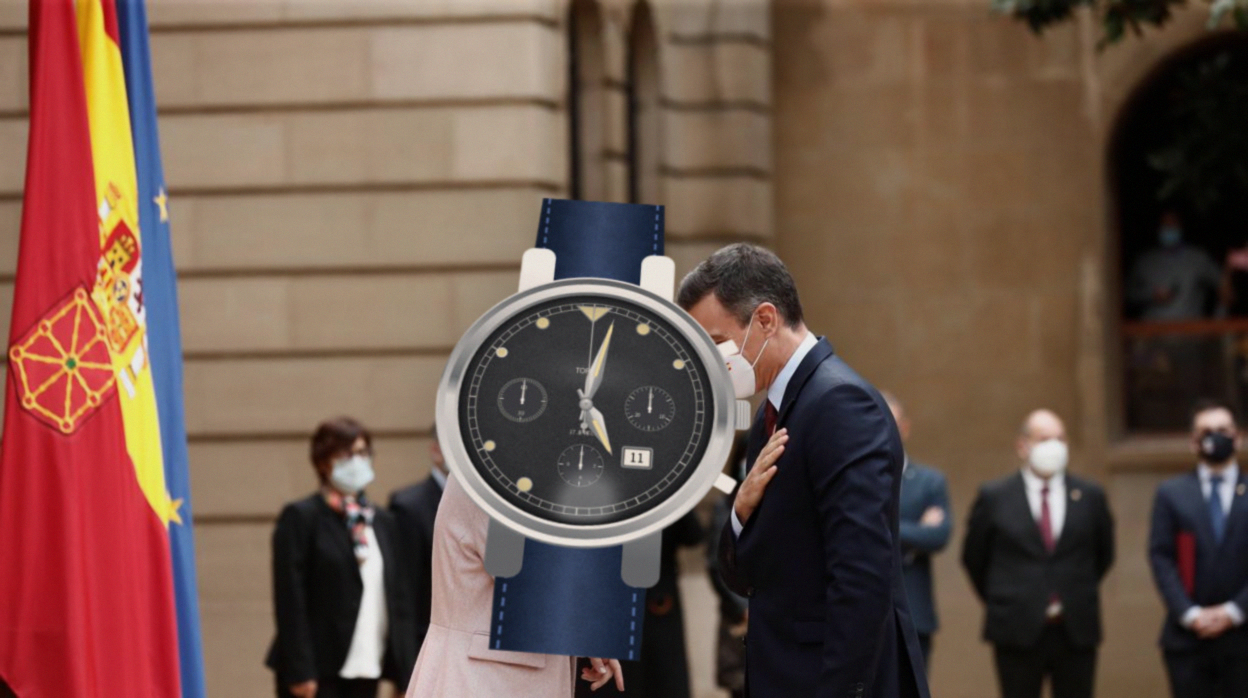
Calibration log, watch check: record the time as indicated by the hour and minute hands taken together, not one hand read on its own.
5:02
